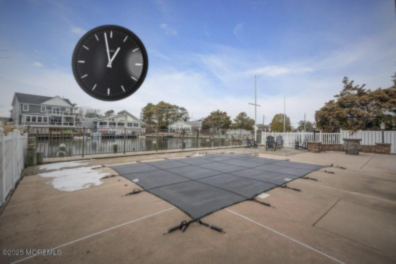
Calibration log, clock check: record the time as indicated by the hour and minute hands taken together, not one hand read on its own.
12:58
